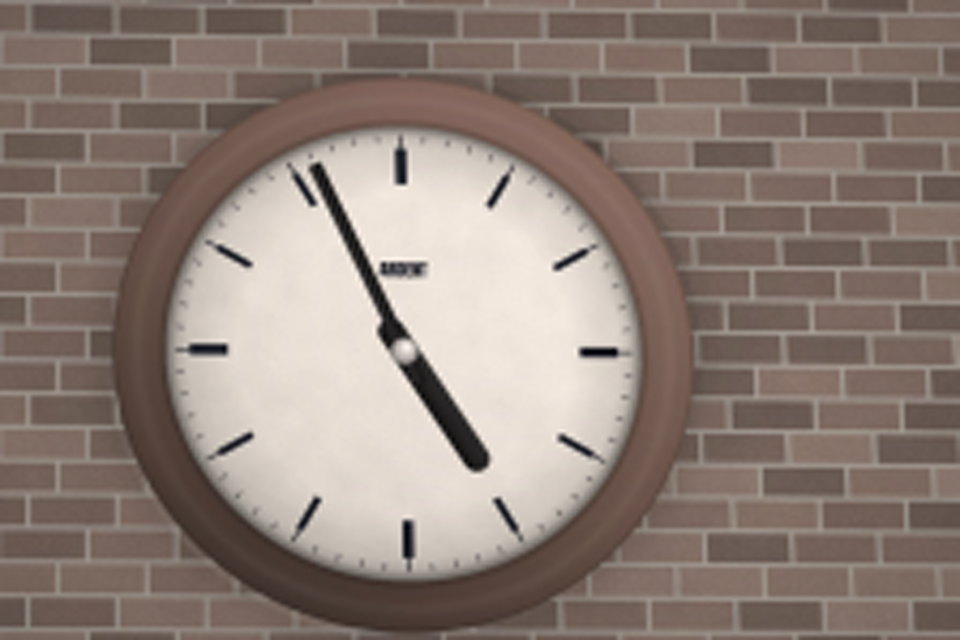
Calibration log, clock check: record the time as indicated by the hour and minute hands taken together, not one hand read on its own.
4:56
